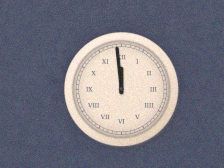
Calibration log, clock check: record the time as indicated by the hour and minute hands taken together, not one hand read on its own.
11:59
